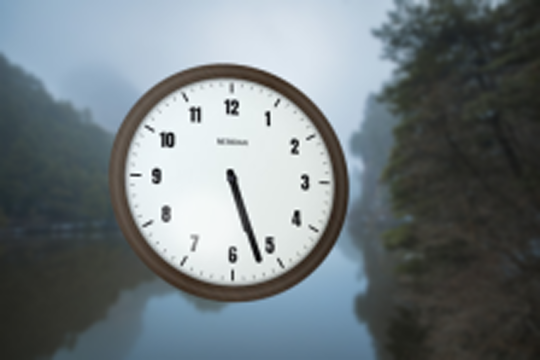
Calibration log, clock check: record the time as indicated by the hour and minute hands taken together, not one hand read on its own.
5:27
